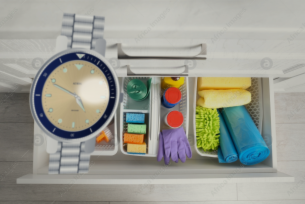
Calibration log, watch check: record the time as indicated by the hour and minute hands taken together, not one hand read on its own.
4:49
